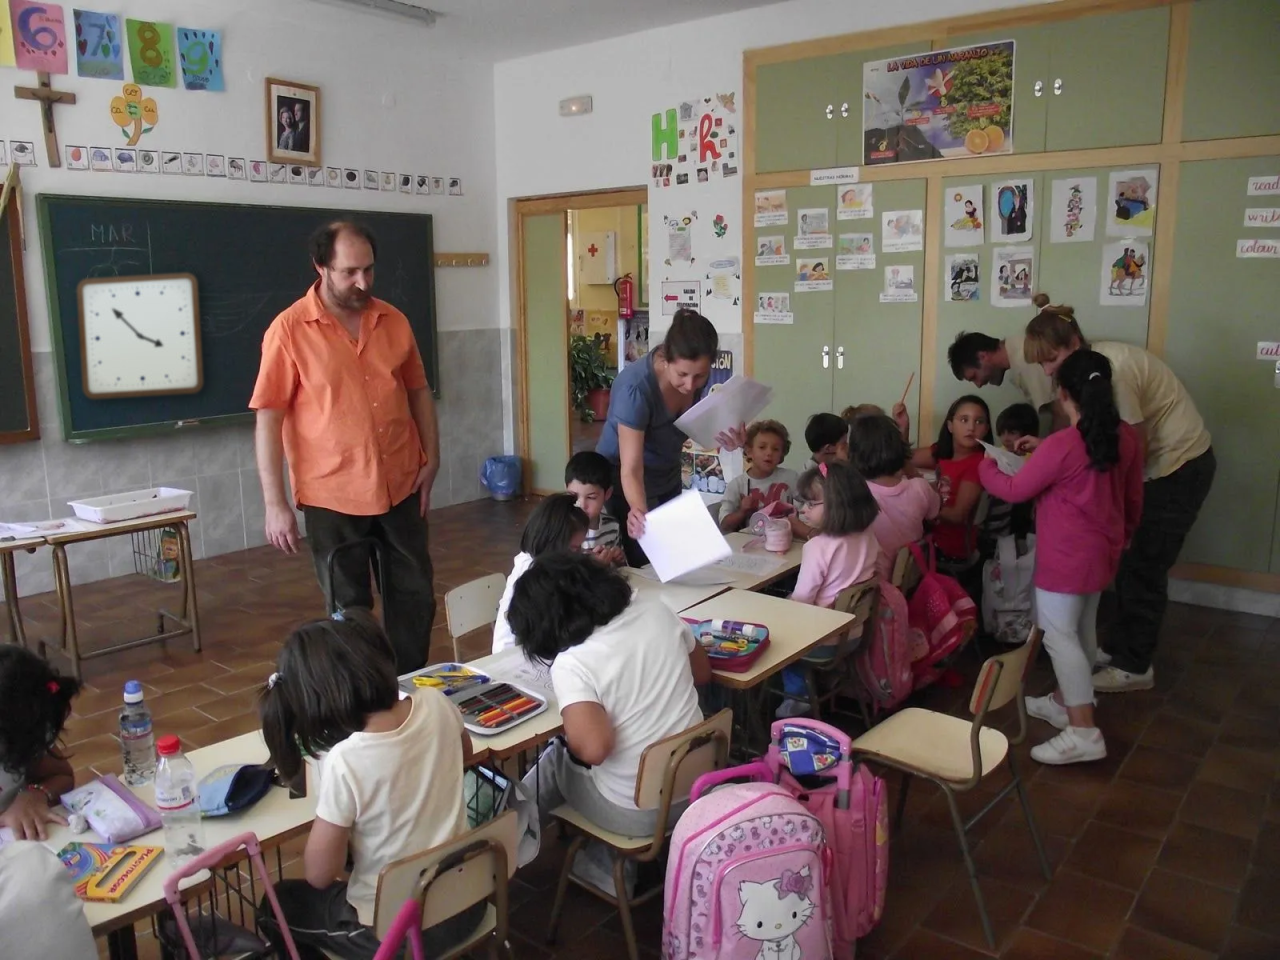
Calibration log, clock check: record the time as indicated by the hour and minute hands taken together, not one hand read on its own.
3:53
